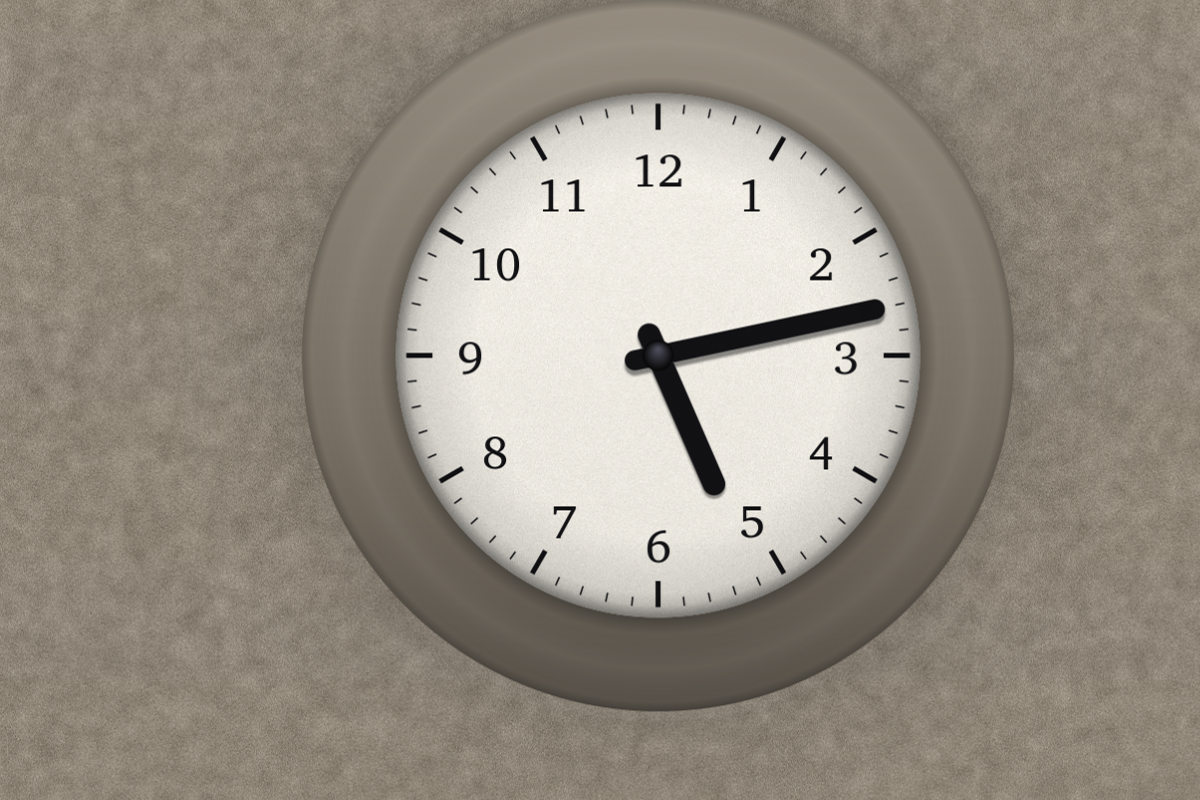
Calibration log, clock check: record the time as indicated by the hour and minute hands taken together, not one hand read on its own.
5:13
